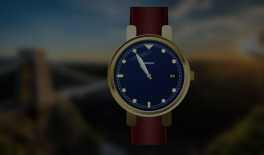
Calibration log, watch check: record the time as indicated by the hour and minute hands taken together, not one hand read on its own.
10:55
